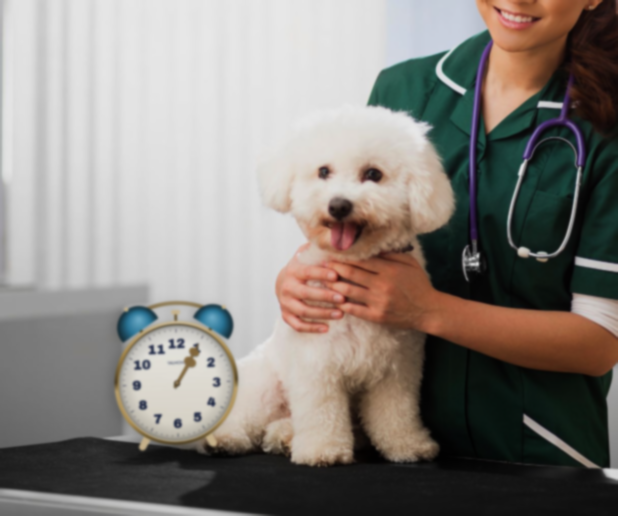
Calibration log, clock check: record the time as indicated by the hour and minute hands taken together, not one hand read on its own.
1:05
